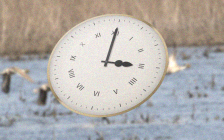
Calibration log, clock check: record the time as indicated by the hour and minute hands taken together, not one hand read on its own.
3:00
